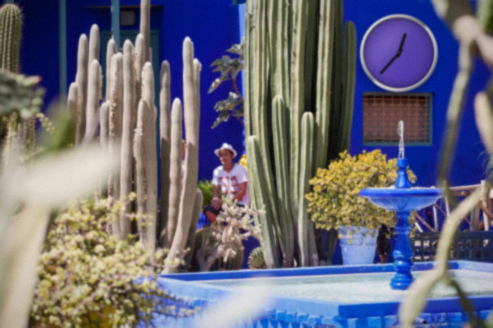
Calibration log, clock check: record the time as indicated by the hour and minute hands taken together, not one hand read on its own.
12:37
